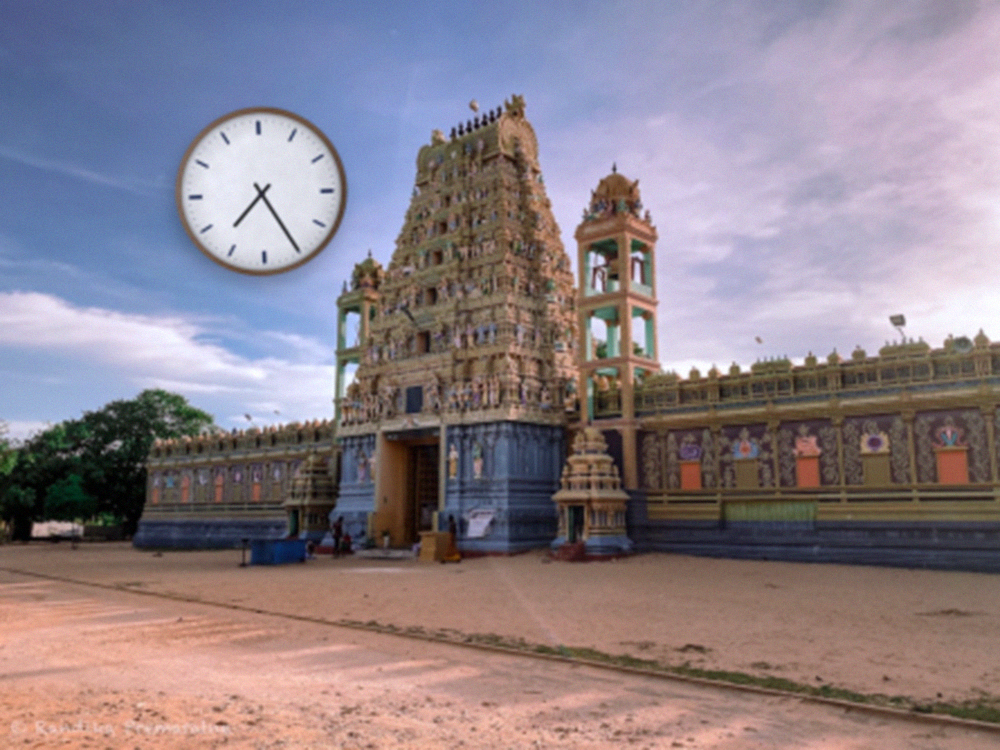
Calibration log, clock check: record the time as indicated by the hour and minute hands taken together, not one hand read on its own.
7:25
